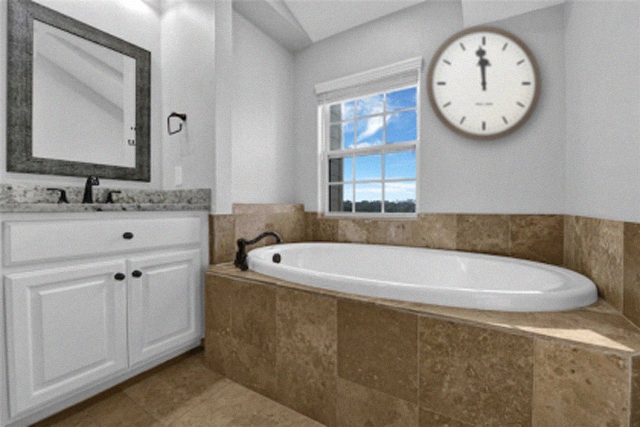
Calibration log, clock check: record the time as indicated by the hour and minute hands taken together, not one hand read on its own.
11:59
